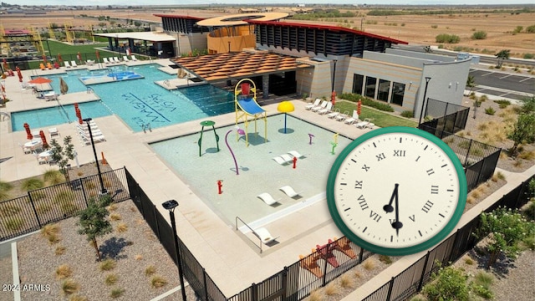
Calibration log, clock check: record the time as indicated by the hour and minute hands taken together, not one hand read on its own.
6:29
